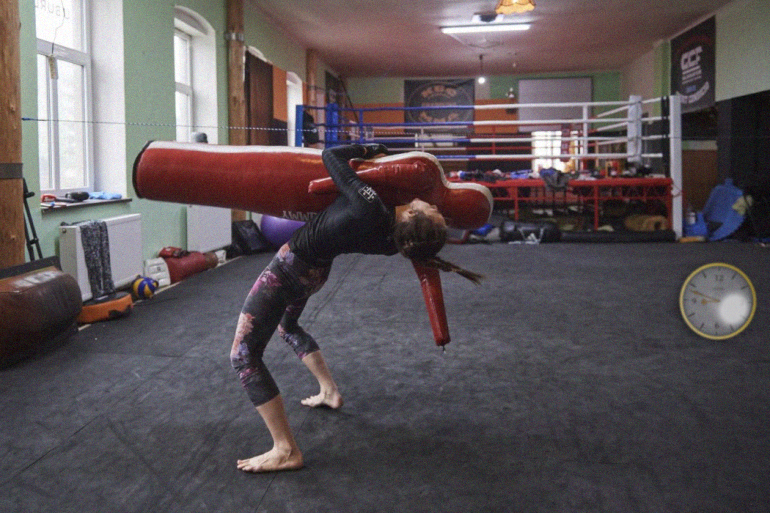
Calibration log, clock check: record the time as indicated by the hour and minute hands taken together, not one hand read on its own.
8:48
